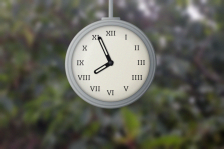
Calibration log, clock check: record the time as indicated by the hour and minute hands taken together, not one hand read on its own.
7:56
